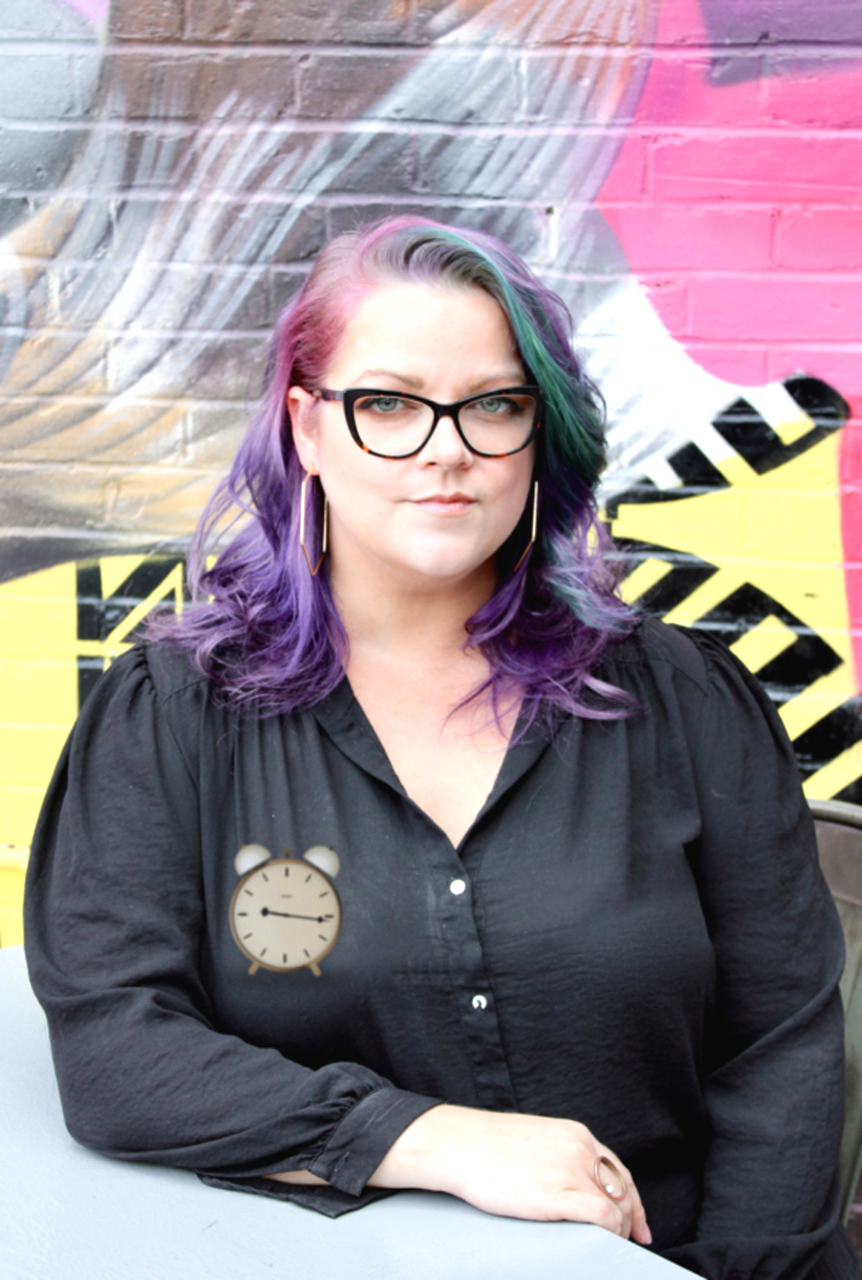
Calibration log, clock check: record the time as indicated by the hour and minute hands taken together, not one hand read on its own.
9:16
